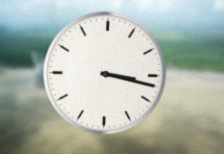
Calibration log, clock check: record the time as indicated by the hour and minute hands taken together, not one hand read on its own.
3:17
